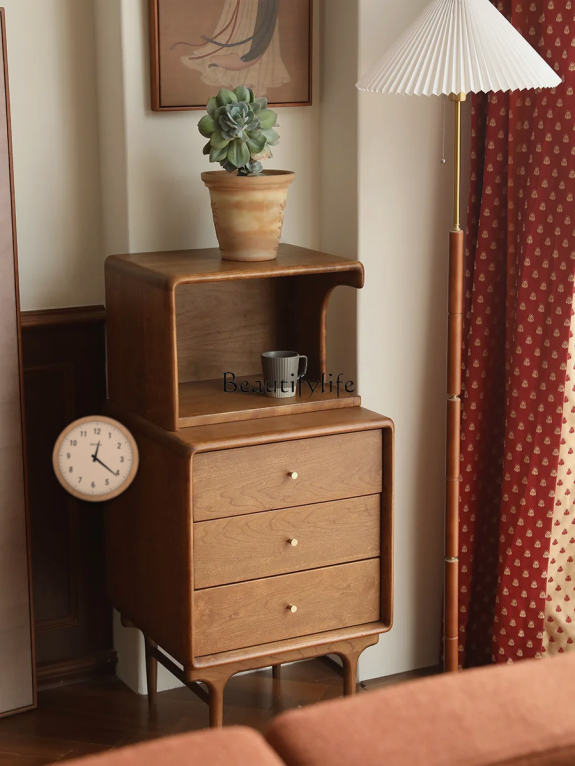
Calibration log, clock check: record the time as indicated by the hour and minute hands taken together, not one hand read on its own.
12:21
